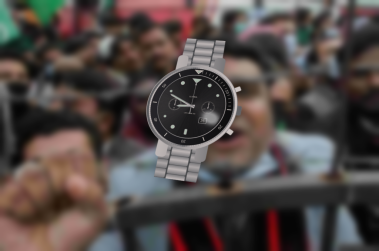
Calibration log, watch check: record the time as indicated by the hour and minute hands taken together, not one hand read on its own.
8:49
